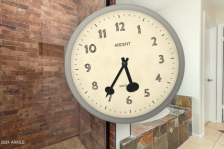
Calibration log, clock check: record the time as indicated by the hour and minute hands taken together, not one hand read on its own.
5:36
